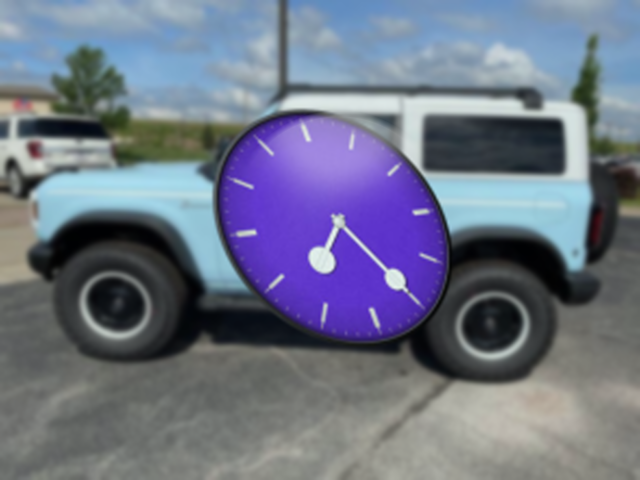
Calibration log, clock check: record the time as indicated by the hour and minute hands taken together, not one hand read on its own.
7:25
